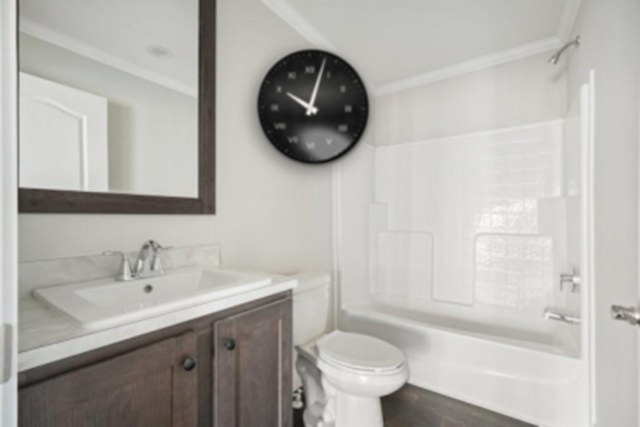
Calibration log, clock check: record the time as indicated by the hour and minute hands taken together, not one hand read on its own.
10:03
